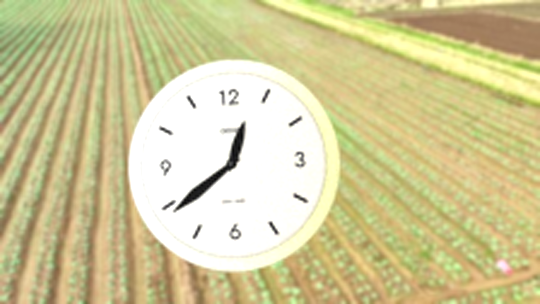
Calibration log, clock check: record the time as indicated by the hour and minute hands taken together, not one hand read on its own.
12:39
